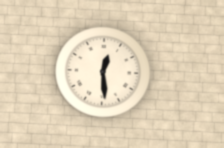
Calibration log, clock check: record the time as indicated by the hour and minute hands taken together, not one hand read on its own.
12:29
